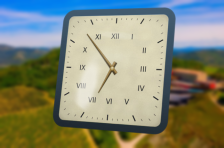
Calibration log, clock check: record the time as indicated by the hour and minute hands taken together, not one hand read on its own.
6:53
